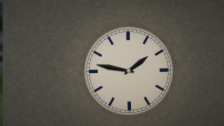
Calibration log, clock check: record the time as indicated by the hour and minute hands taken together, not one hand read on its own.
1:47
